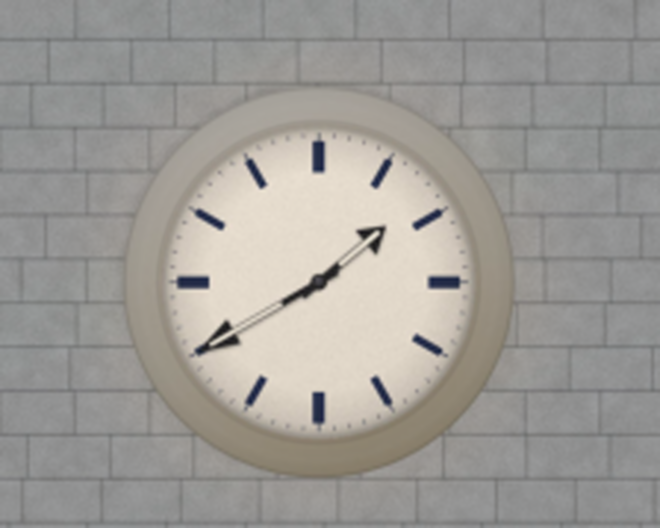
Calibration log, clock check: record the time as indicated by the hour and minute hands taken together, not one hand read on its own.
1:40
